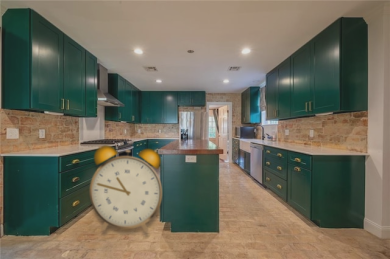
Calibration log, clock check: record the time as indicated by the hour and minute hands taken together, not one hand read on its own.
10:47
